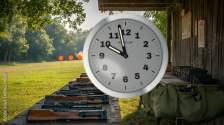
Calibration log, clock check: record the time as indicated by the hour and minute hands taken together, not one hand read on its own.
9:58
